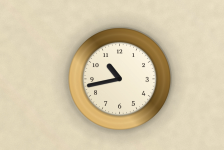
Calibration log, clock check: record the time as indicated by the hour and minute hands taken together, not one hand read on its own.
10:43
